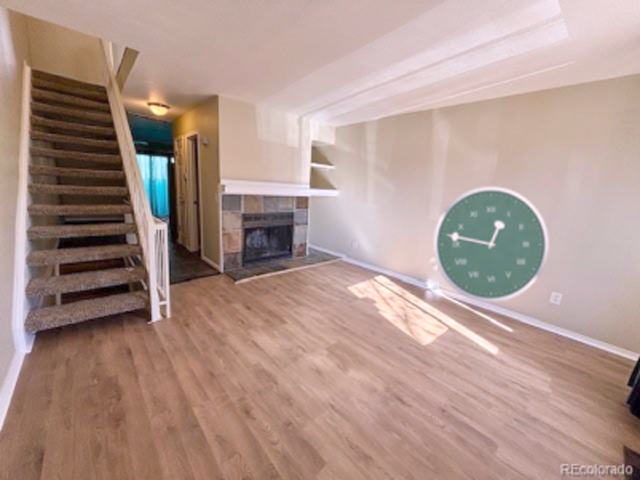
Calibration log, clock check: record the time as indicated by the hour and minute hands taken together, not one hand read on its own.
12:47
